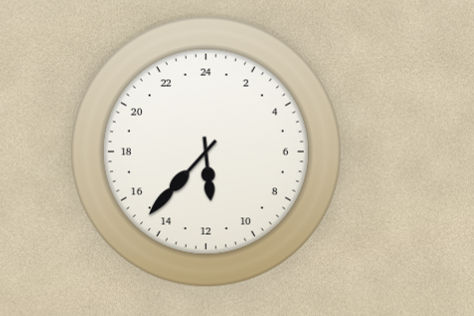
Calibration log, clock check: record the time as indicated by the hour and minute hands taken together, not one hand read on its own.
11:37
